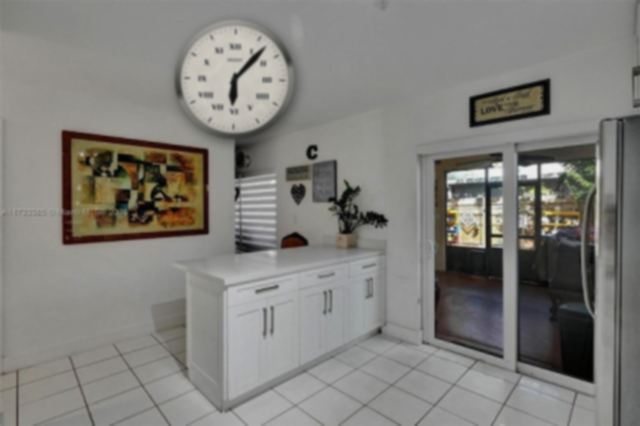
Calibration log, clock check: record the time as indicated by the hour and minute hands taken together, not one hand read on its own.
6:07
